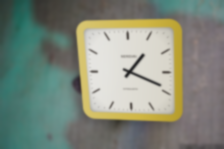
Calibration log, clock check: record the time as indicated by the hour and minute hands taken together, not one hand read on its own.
1:19
